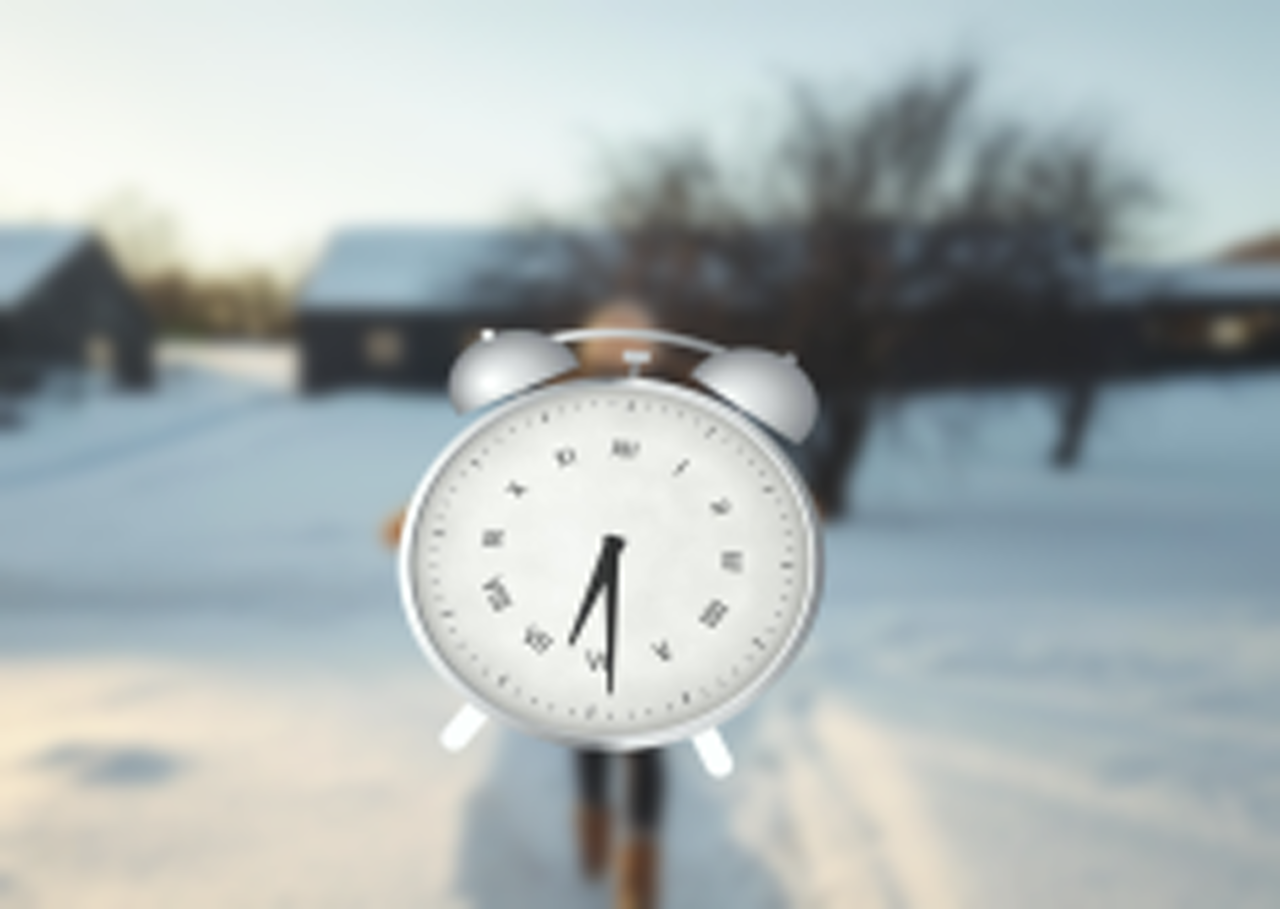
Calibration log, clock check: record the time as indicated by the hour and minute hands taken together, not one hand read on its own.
6:29
